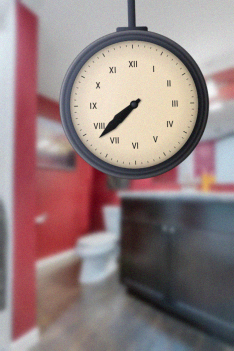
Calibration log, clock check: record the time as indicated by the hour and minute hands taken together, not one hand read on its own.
7:38
